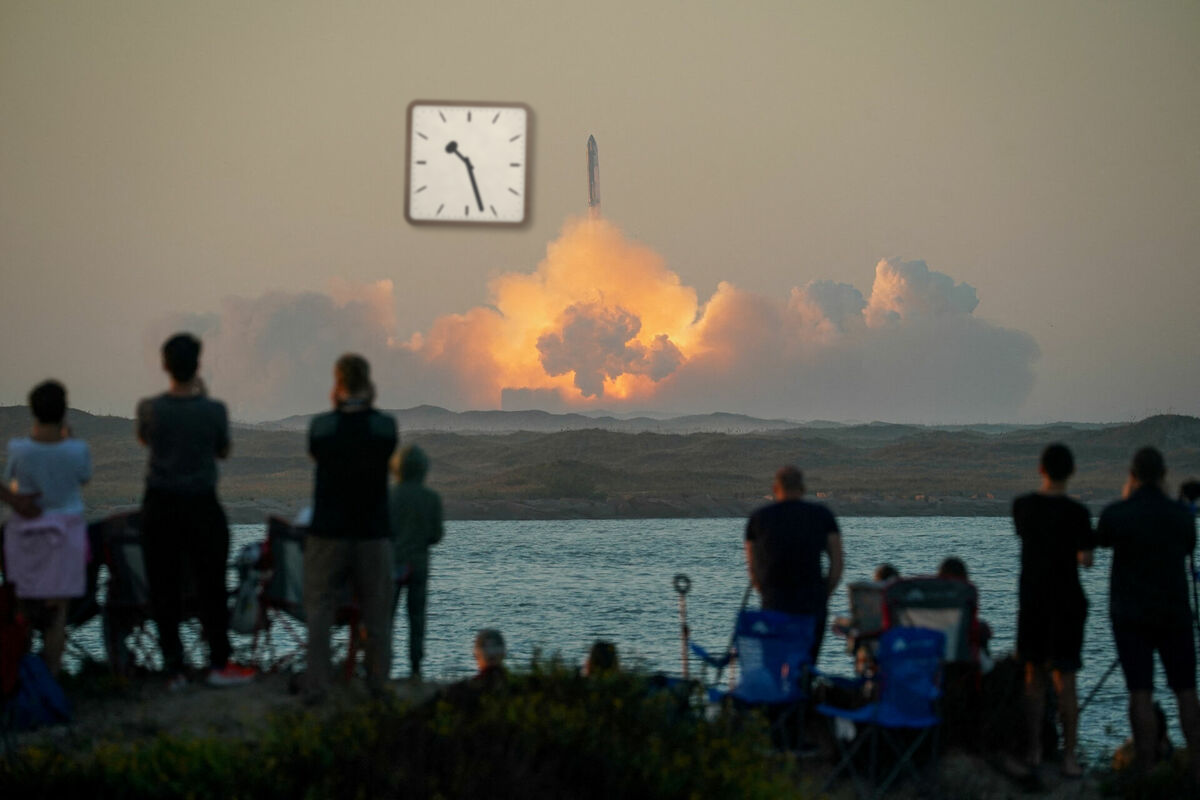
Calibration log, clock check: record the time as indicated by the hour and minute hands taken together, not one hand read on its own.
10:27
